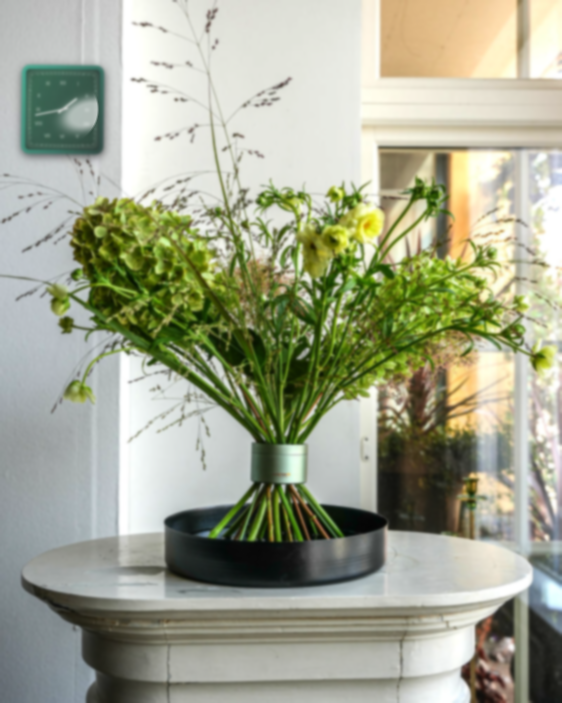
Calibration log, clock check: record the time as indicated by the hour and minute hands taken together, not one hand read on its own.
1:43
